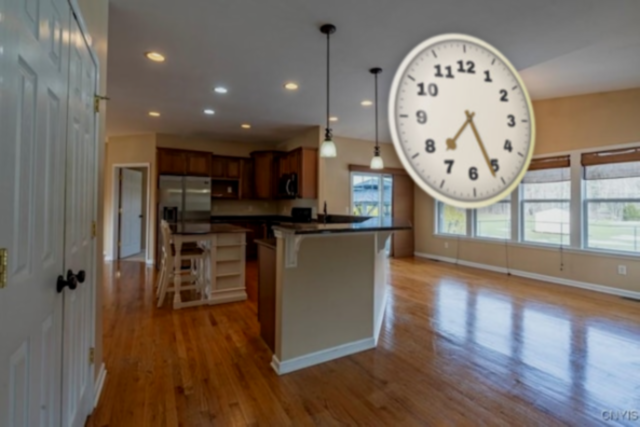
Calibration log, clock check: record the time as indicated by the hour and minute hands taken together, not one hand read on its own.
7:26
